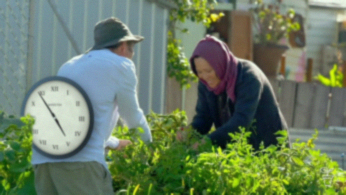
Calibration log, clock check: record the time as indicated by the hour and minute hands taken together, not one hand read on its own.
4:54
